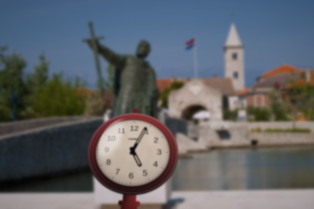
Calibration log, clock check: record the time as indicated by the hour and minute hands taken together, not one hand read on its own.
5:04
